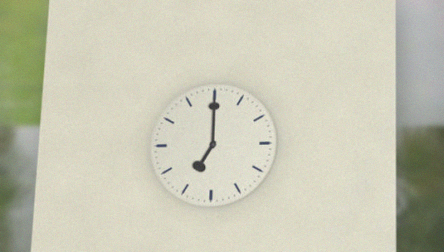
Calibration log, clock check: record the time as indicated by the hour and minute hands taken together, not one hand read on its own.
7:00
